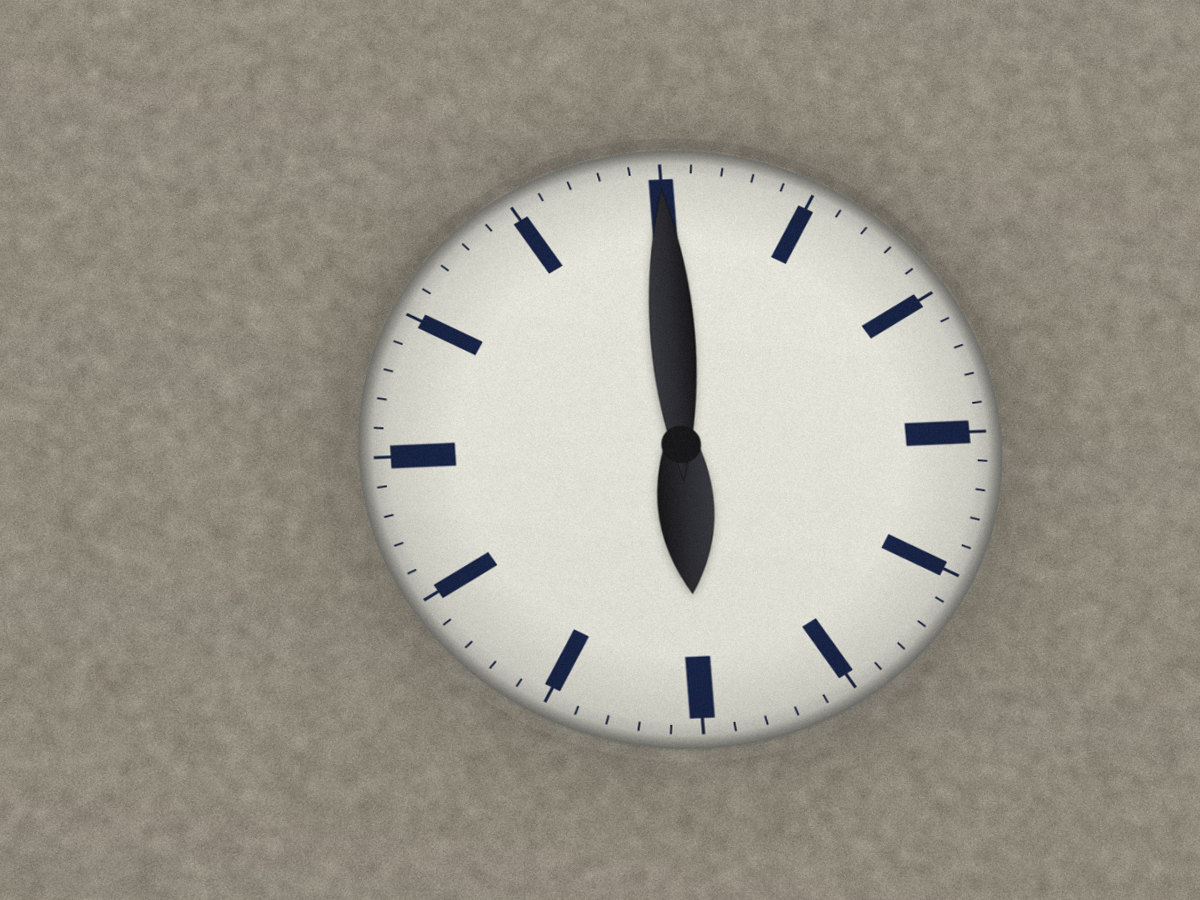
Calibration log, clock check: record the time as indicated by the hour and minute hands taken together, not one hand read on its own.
6:00
